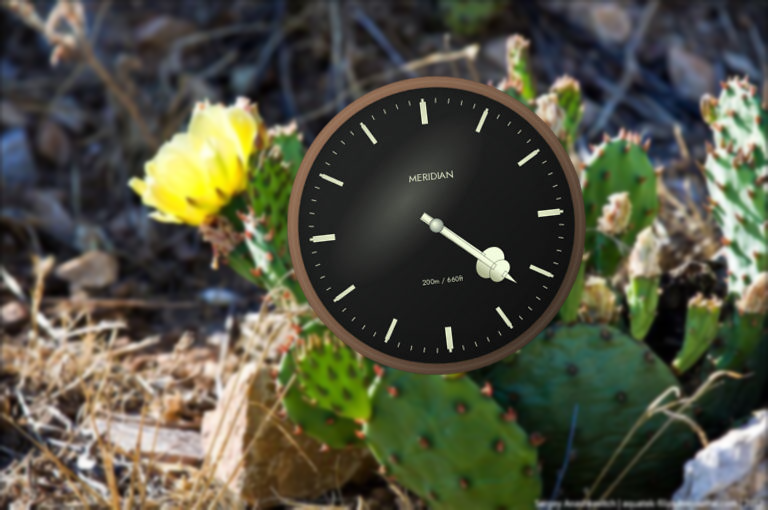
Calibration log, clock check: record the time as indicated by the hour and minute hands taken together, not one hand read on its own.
4:22
